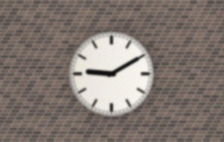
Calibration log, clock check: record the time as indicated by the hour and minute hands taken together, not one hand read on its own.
9:10
